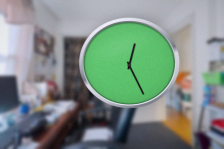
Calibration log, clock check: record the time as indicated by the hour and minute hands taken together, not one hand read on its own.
12:26
